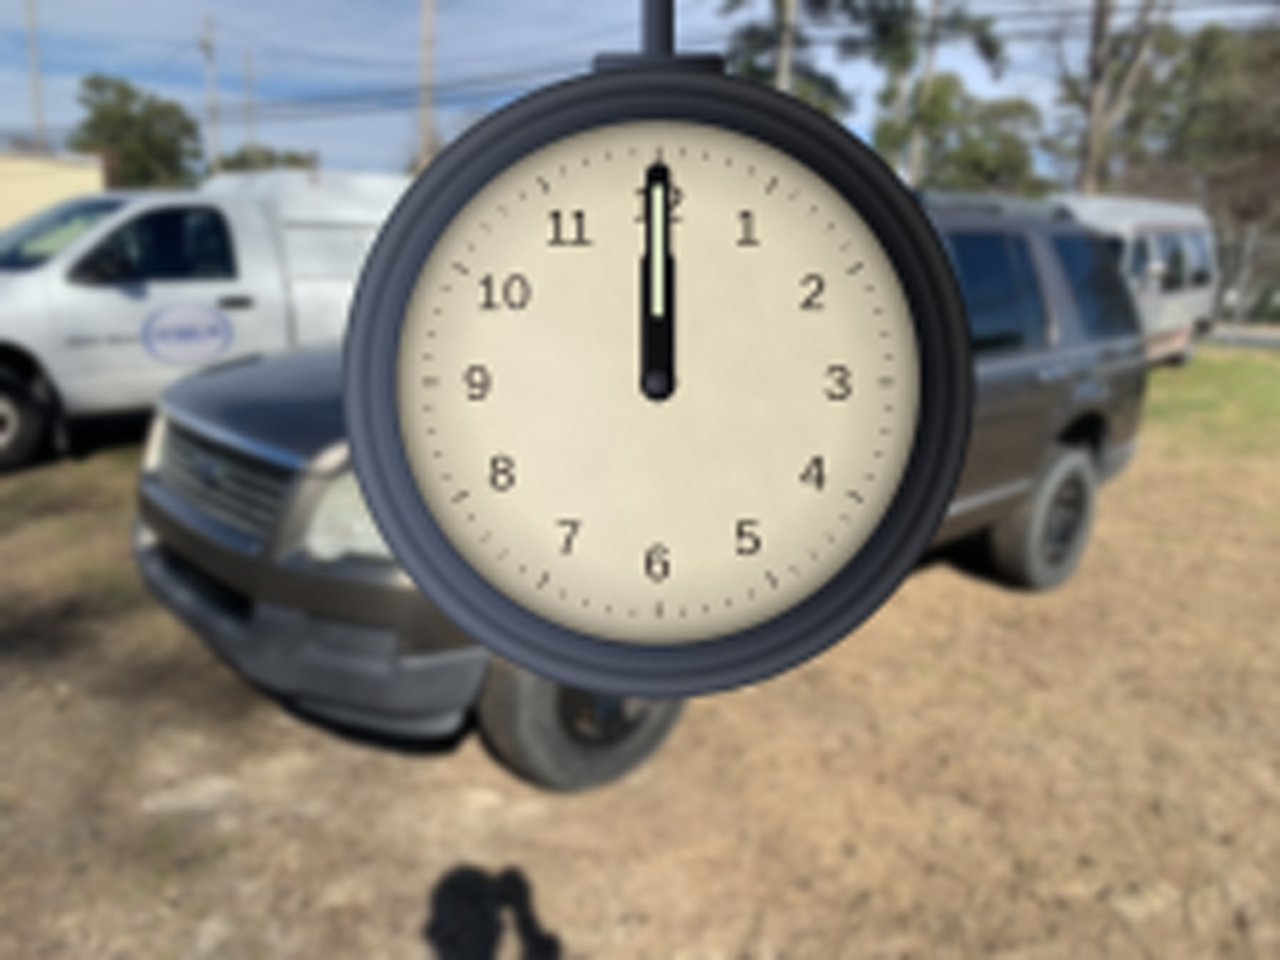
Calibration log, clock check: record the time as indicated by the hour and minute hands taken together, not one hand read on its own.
12:00
